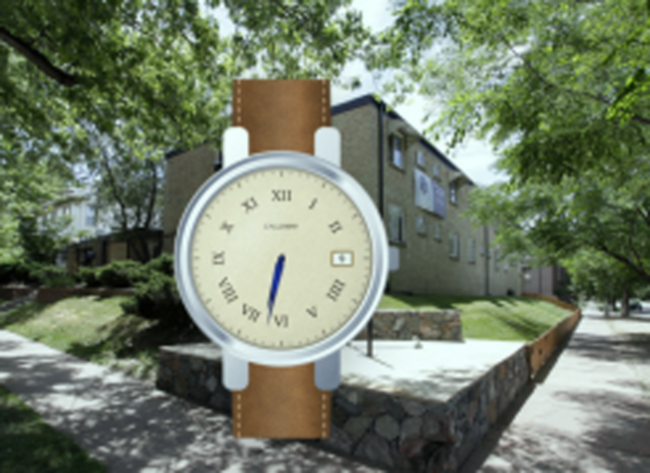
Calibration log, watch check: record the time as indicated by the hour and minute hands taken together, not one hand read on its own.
6:32
